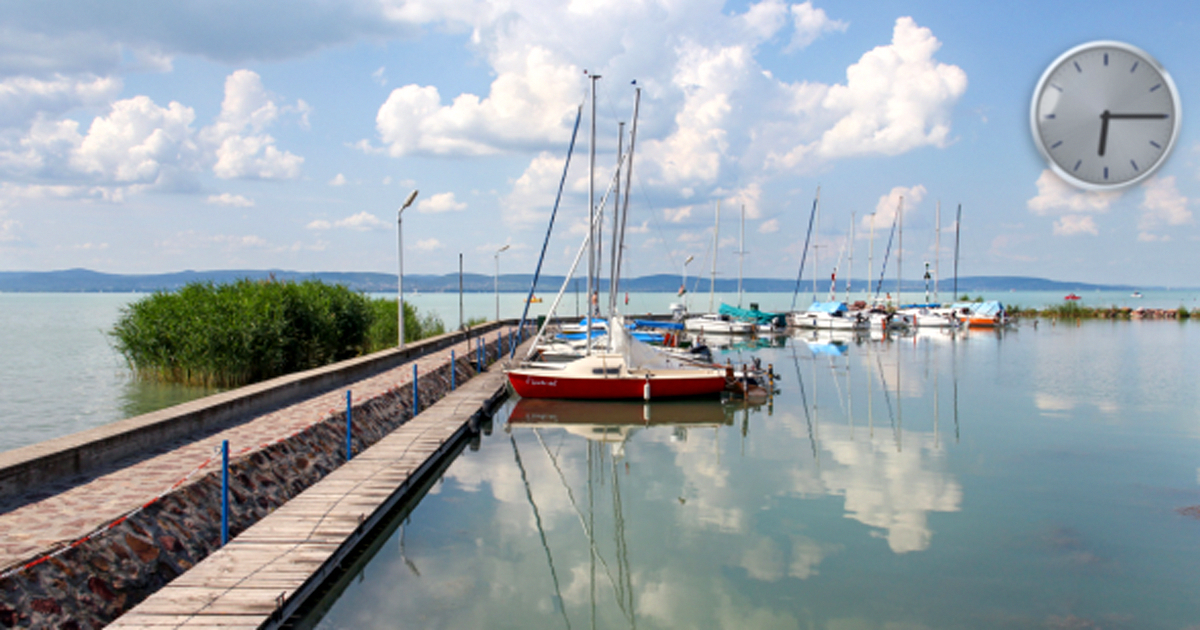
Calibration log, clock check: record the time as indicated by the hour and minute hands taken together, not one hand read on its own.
6:15
